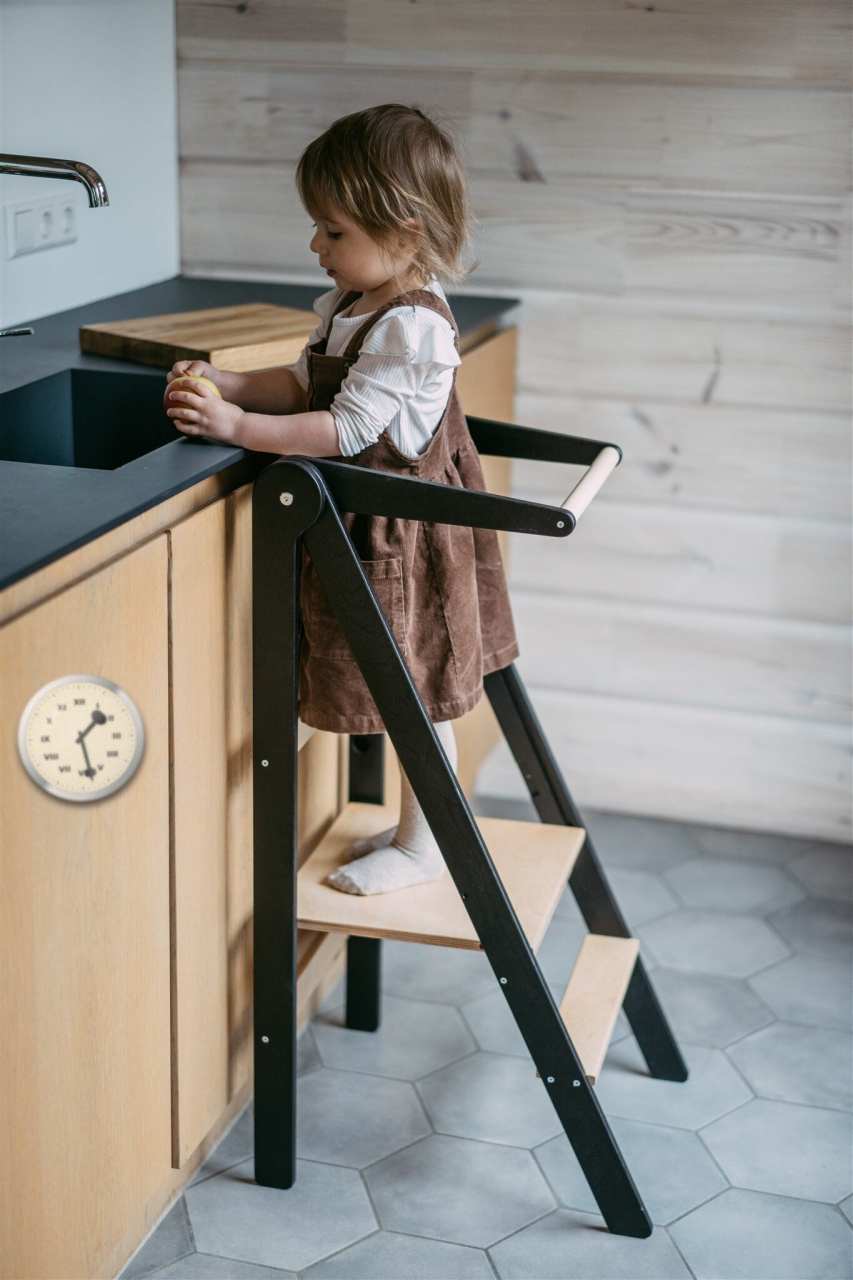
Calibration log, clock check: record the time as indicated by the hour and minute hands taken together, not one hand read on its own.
1:28
